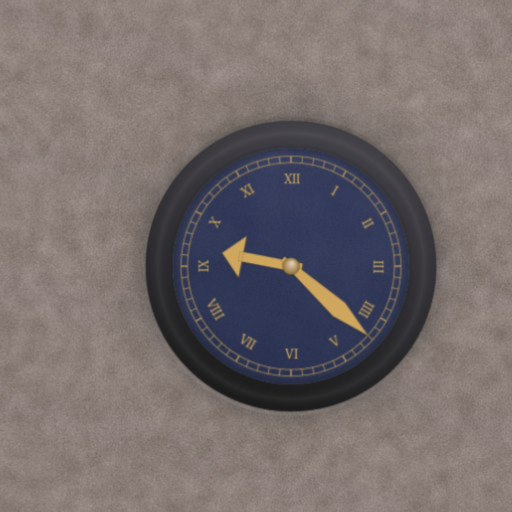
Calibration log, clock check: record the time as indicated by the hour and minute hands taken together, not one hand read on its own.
9:22
